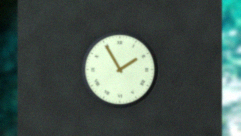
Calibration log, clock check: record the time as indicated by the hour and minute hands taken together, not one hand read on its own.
1:55
